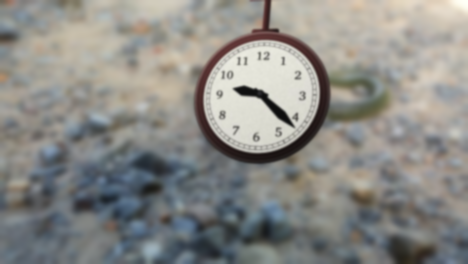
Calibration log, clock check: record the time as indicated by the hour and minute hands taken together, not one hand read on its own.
9:22
